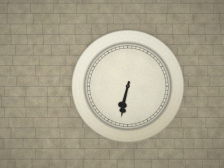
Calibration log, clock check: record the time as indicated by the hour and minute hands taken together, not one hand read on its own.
6:32
